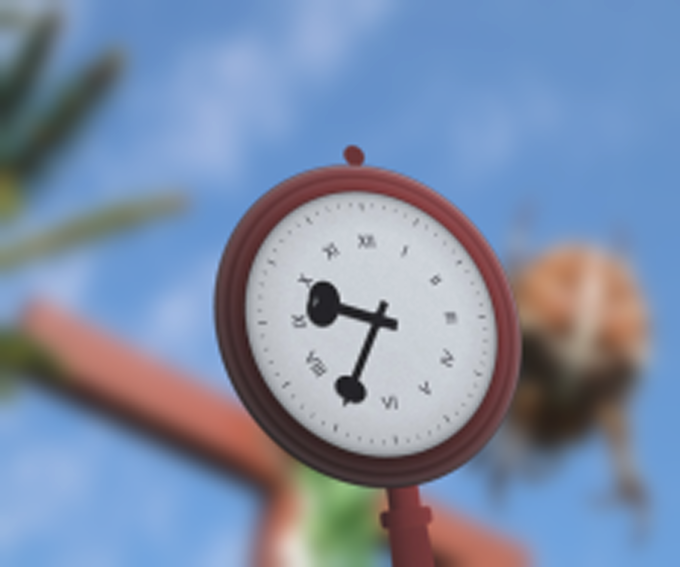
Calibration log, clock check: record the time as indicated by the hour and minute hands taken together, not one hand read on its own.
9:35
